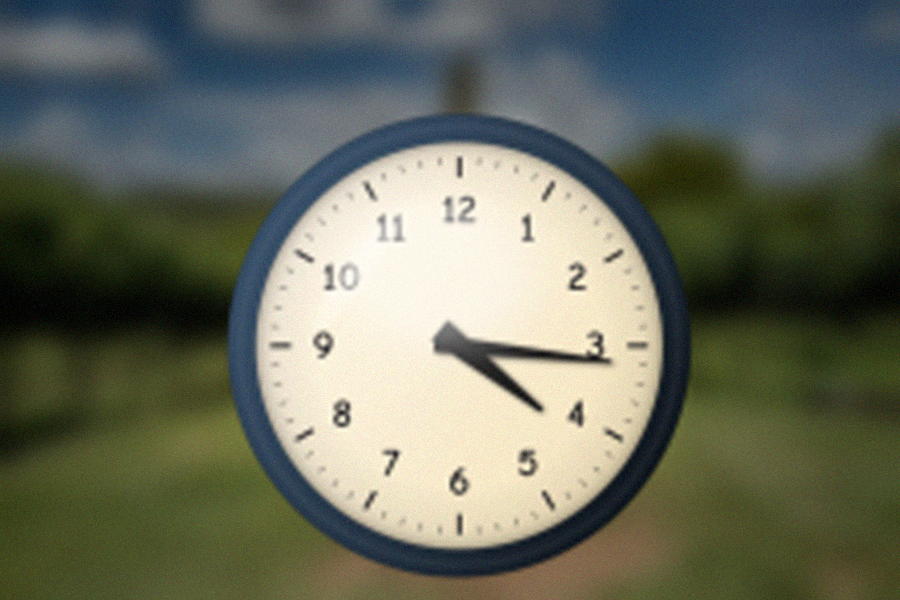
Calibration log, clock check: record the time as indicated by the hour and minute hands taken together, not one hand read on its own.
4:16
